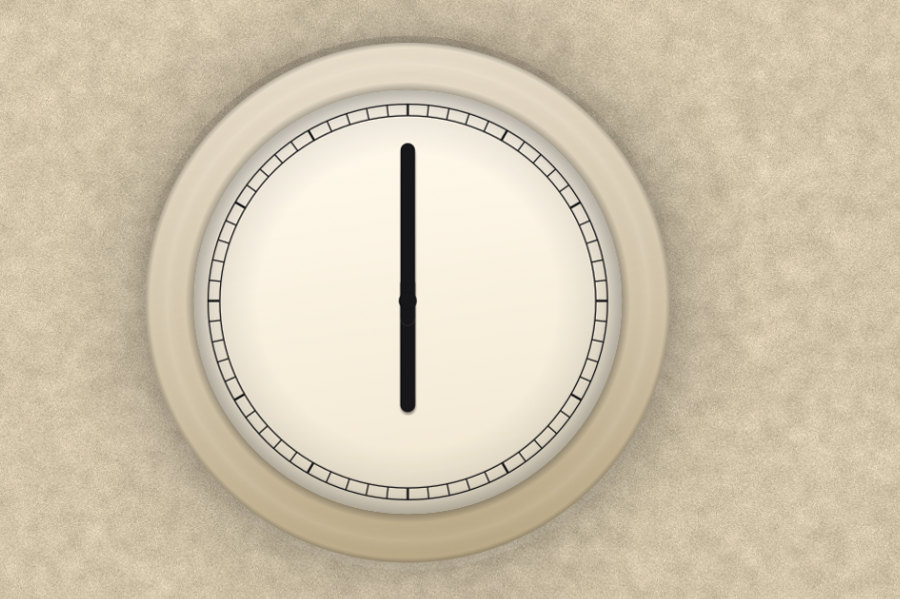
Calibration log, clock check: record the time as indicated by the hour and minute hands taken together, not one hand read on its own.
6:00
